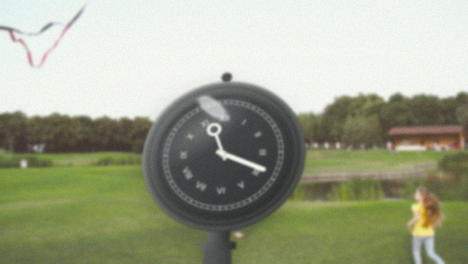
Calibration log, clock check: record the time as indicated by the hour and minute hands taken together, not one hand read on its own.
11:19
